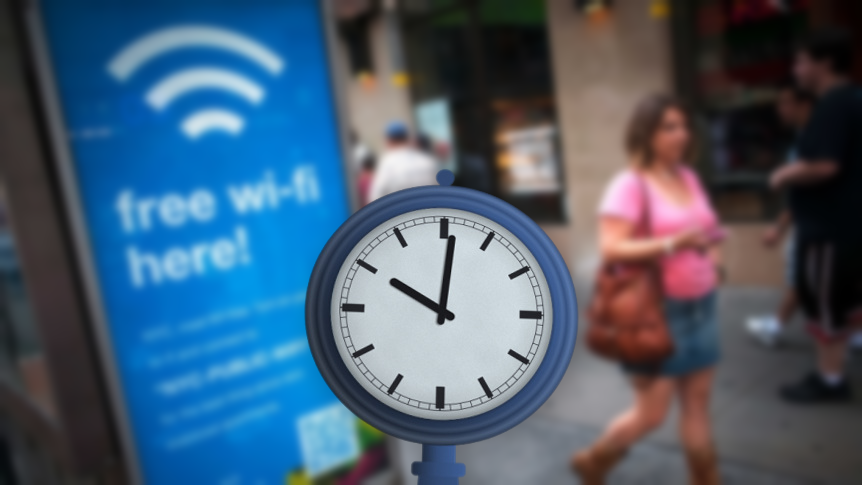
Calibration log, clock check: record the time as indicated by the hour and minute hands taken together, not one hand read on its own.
10:01
